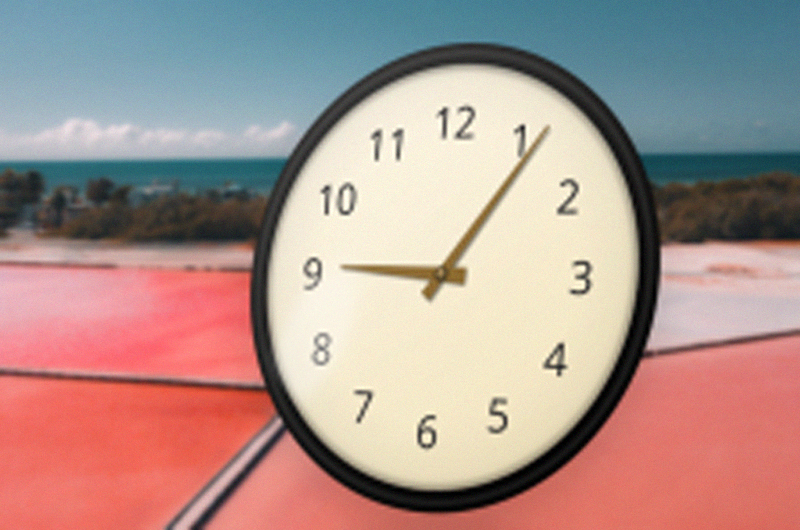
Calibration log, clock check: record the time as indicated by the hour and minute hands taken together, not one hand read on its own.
9:06
